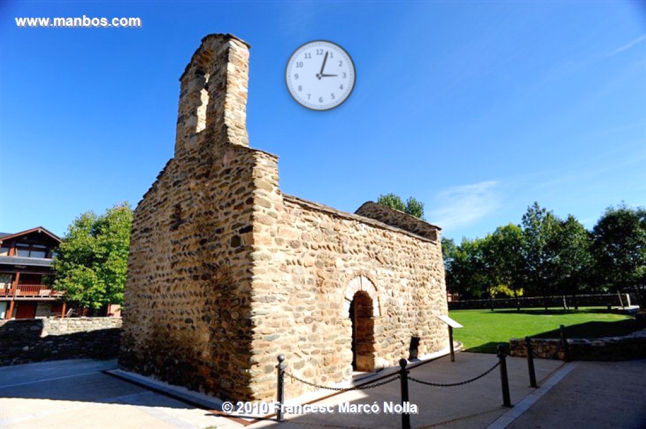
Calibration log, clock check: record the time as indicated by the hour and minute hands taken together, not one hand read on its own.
3:03
